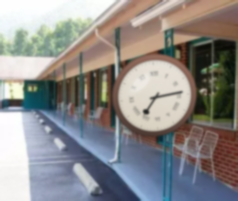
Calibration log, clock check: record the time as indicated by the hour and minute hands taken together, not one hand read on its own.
7:14
